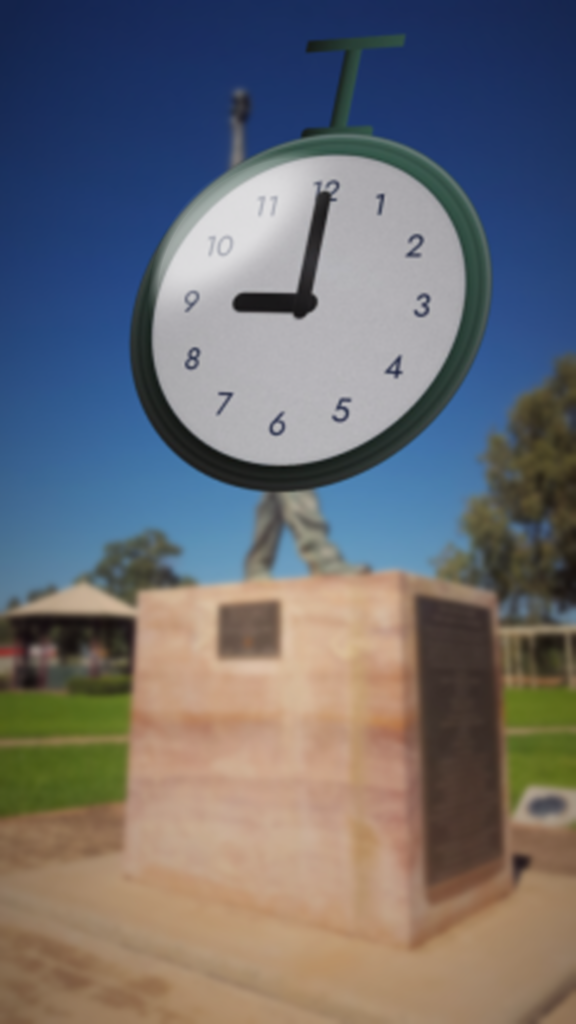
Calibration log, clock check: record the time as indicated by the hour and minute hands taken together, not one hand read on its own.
9:00
